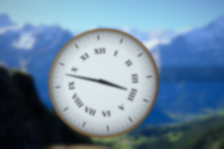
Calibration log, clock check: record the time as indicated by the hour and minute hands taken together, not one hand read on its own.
3:48
